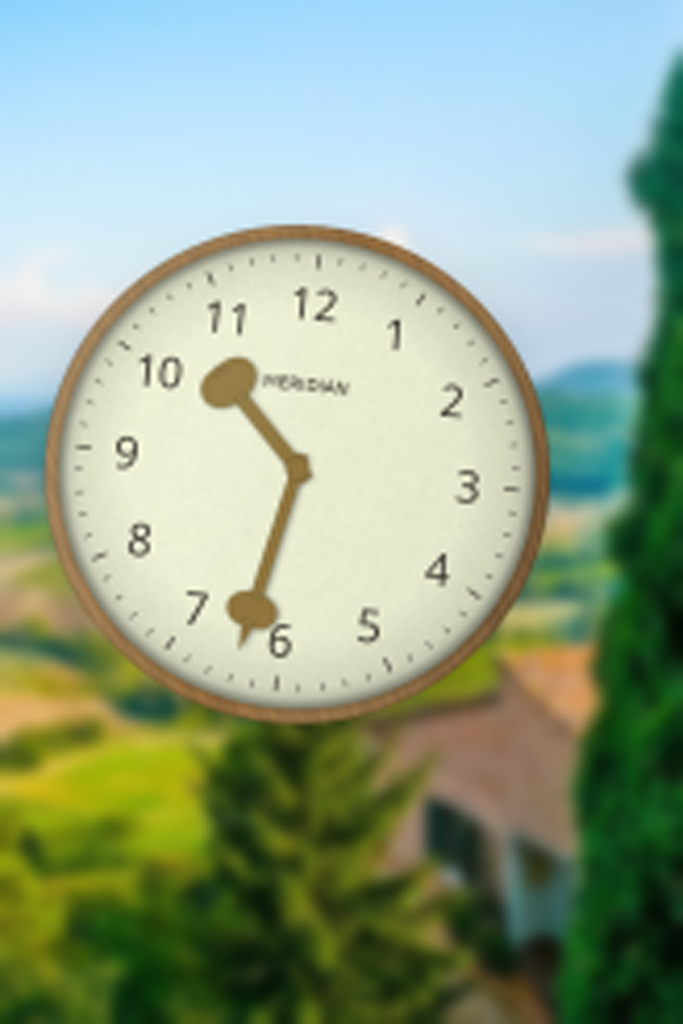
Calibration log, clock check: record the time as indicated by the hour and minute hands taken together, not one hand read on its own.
10:32
